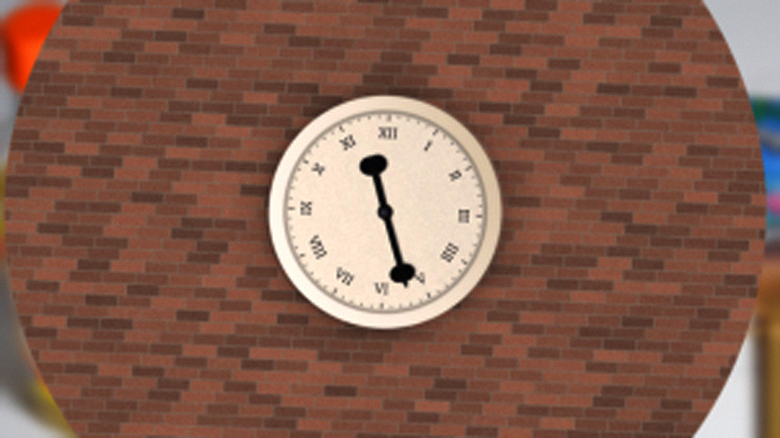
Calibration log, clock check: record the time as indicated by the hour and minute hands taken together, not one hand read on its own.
11:27
